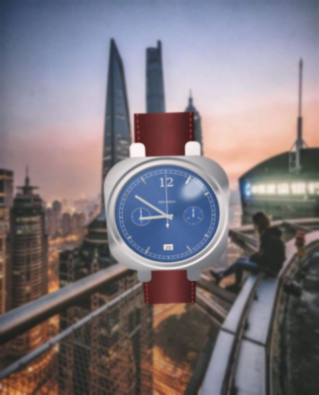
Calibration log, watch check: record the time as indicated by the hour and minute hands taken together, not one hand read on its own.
8:51
